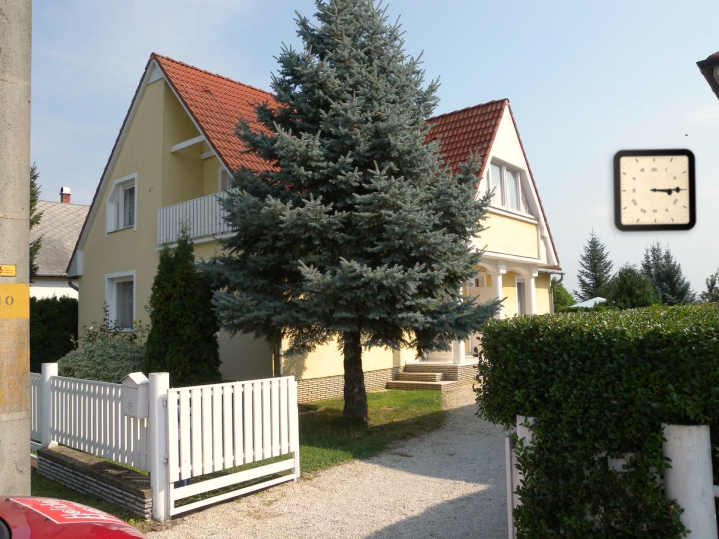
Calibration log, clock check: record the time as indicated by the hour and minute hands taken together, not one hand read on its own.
3:15
